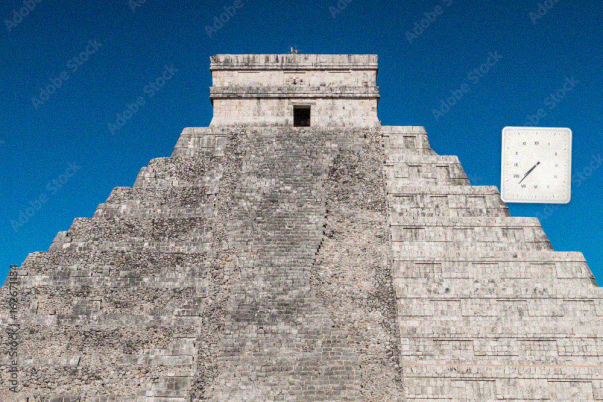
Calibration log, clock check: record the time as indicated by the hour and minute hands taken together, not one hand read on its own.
7:37
